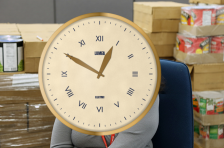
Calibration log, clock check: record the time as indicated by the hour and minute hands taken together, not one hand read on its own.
12:50
